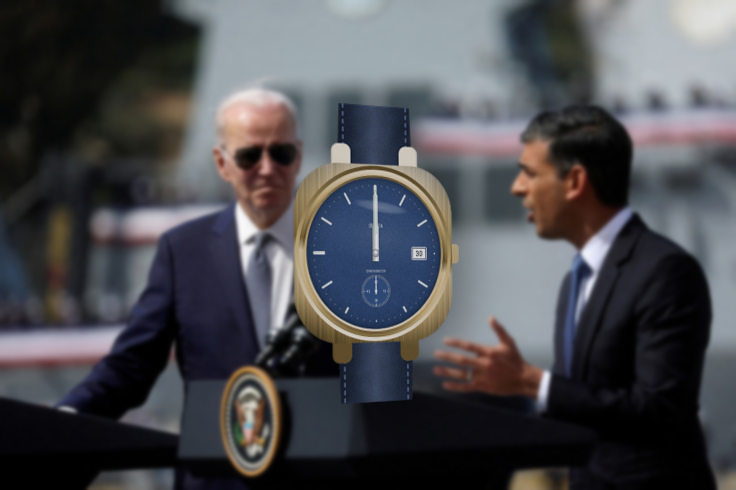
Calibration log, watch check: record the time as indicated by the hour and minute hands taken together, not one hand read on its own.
12:00
